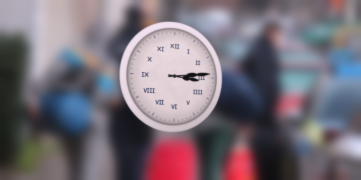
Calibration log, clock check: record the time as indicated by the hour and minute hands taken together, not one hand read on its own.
3:14
